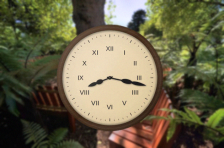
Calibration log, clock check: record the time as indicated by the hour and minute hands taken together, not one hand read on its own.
8:17
